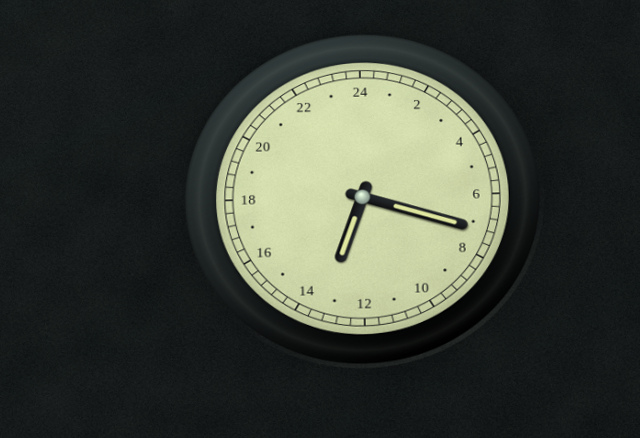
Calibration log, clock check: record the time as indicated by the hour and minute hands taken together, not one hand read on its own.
13:18
